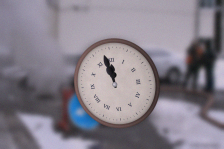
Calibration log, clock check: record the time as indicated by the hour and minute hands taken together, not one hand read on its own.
11:58
